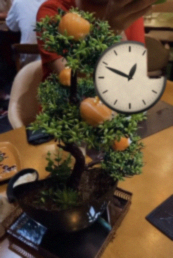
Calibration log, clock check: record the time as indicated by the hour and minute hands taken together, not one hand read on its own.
12:49
